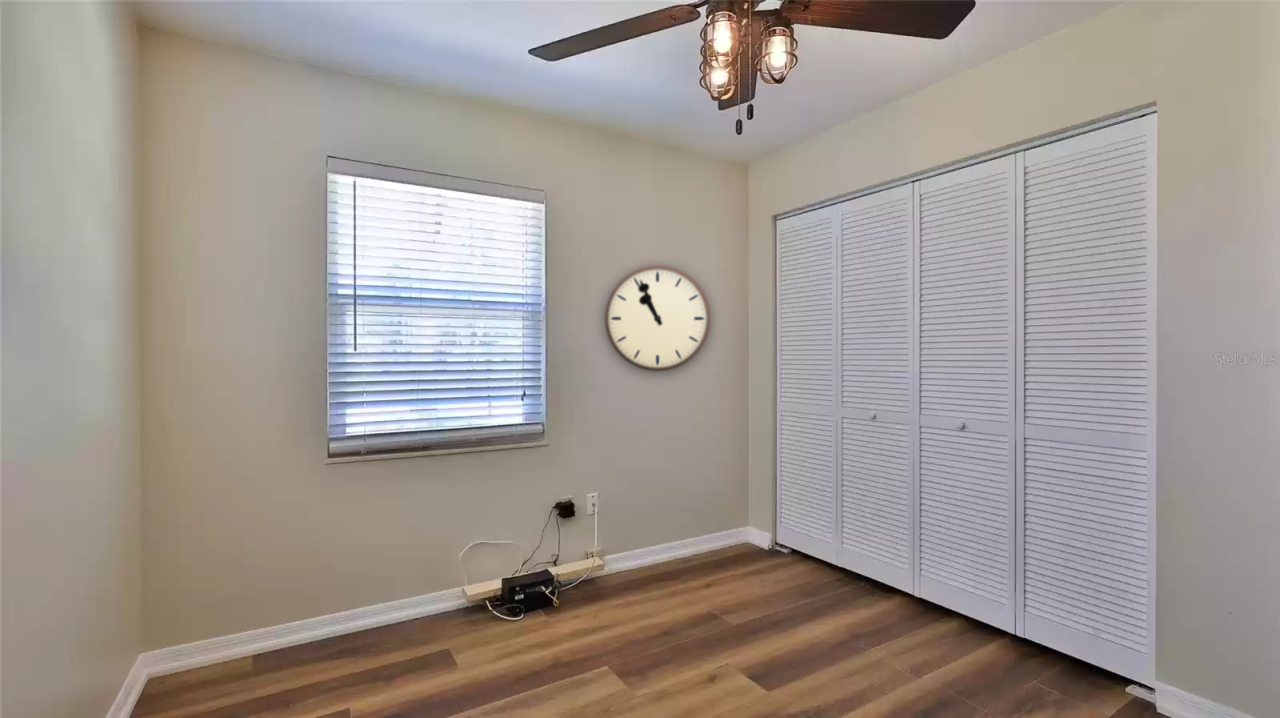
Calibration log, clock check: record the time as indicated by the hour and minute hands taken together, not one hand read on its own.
10:56
